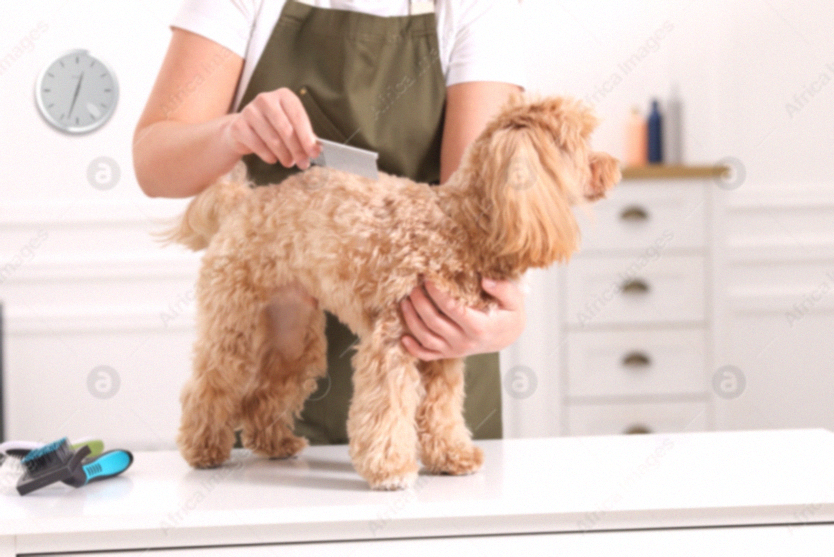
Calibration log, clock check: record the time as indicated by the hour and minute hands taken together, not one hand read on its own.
12:33
